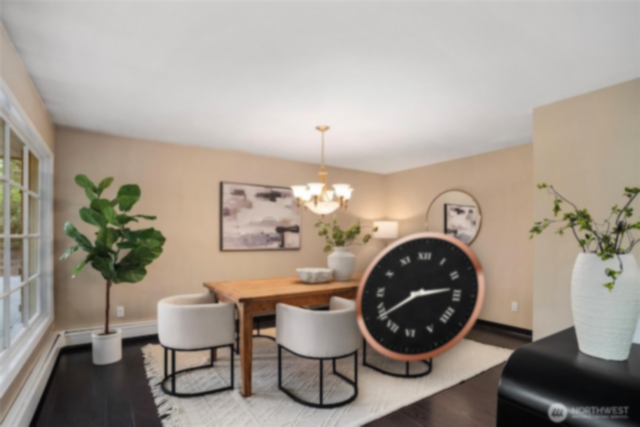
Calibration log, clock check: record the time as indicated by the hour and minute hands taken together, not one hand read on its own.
2:39
